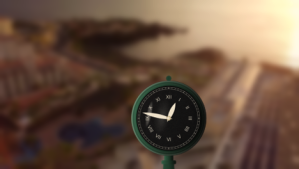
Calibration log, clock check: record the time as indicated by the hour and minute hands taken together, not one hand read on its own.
12:47
